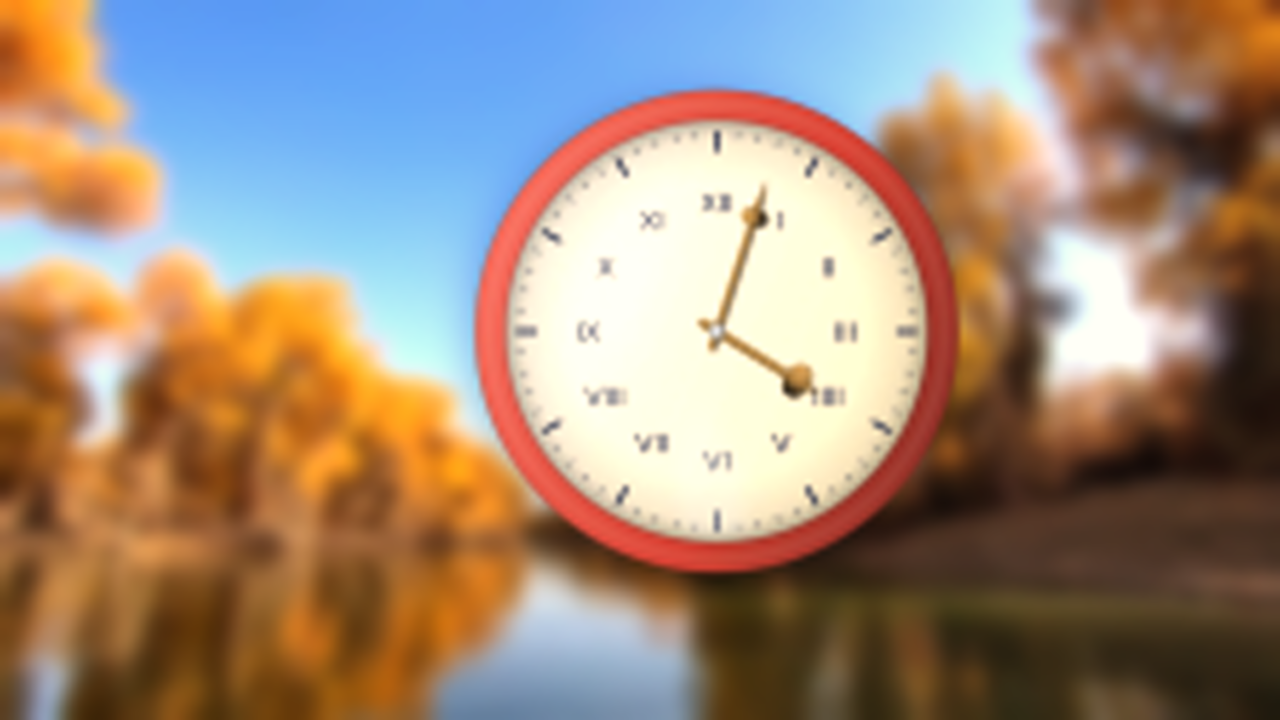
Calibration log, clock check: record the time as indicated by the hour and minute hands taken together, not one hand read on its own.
4:03
